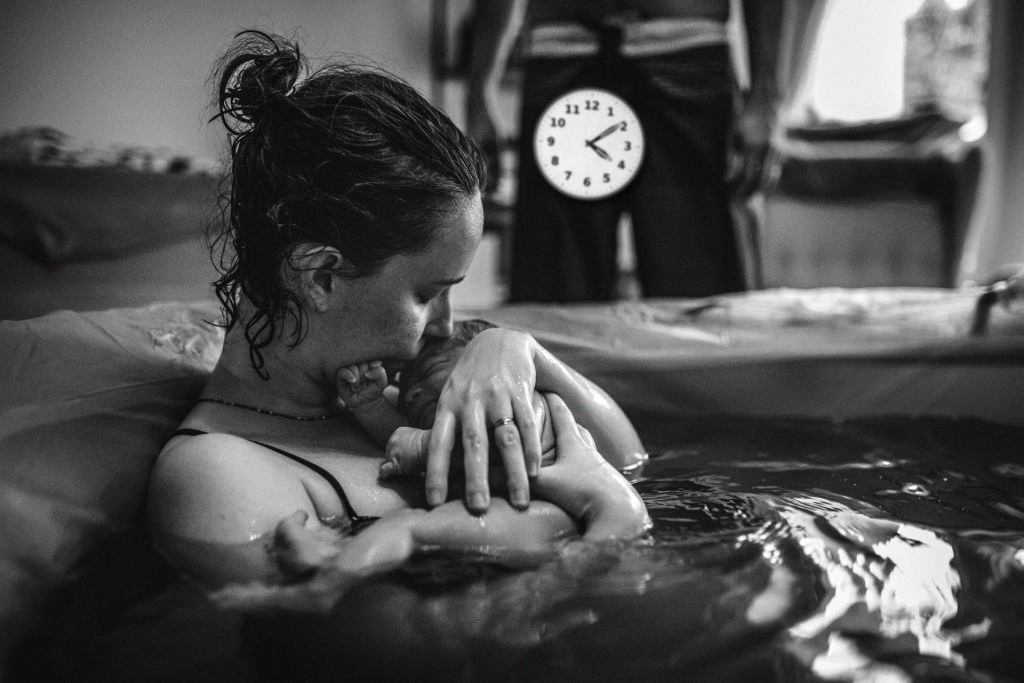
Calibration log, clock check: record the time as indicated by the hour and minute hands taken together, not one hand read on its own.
4:09
